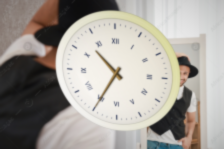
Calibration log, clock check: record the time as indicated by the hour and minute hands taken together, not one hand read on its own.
10:35
